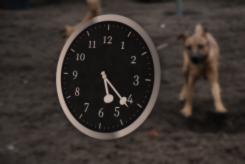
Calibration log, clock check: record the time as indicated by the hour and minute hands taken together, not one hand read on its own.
5:22
